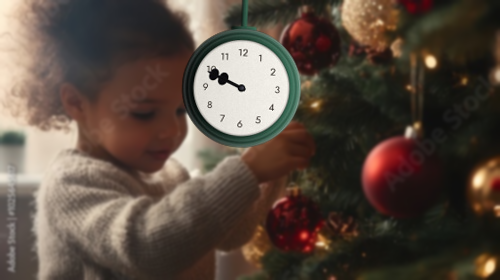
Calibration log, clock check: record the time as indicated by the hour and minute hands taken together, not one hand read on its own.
9:49
